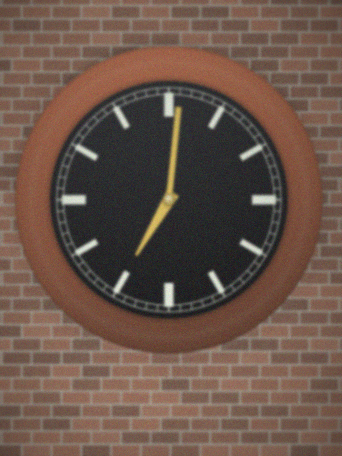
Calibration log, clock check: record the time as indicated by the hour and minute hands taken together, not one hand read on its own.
7:01
